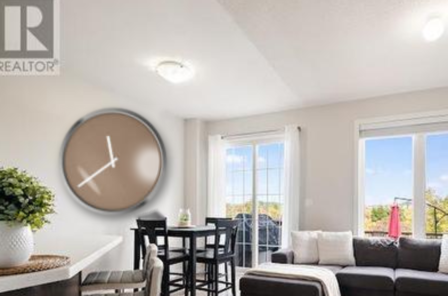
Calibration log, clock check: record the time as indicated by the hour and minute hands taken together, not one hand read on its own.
11:39
